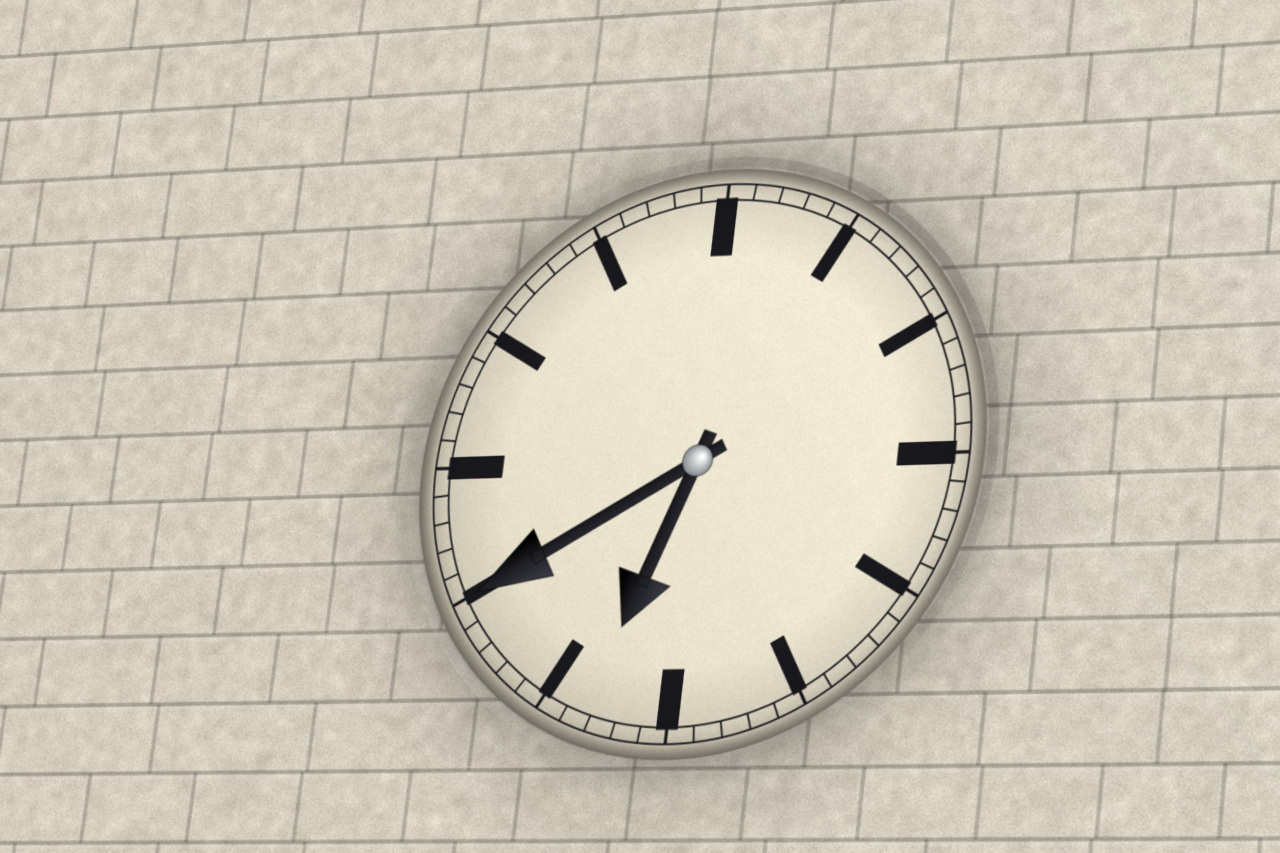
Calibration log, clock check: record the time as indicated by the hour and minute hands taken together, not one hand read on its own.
6:40
